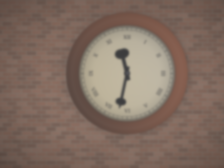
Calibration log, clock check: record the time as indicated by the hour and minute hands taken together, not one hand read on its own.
11:32
